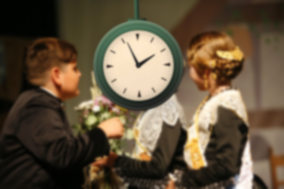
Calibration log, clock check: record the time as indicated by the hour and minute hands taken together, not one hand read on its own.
1:56
